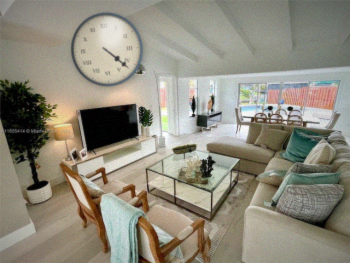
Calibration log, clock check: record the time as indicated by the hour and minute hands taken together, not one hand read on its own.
4:22
